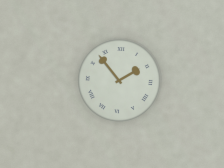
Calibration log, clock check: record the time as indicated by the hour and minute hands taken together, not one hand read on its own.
1:53
